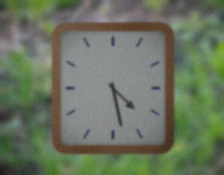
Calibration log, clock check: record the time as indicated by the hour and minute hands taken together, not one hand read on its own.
4:28
